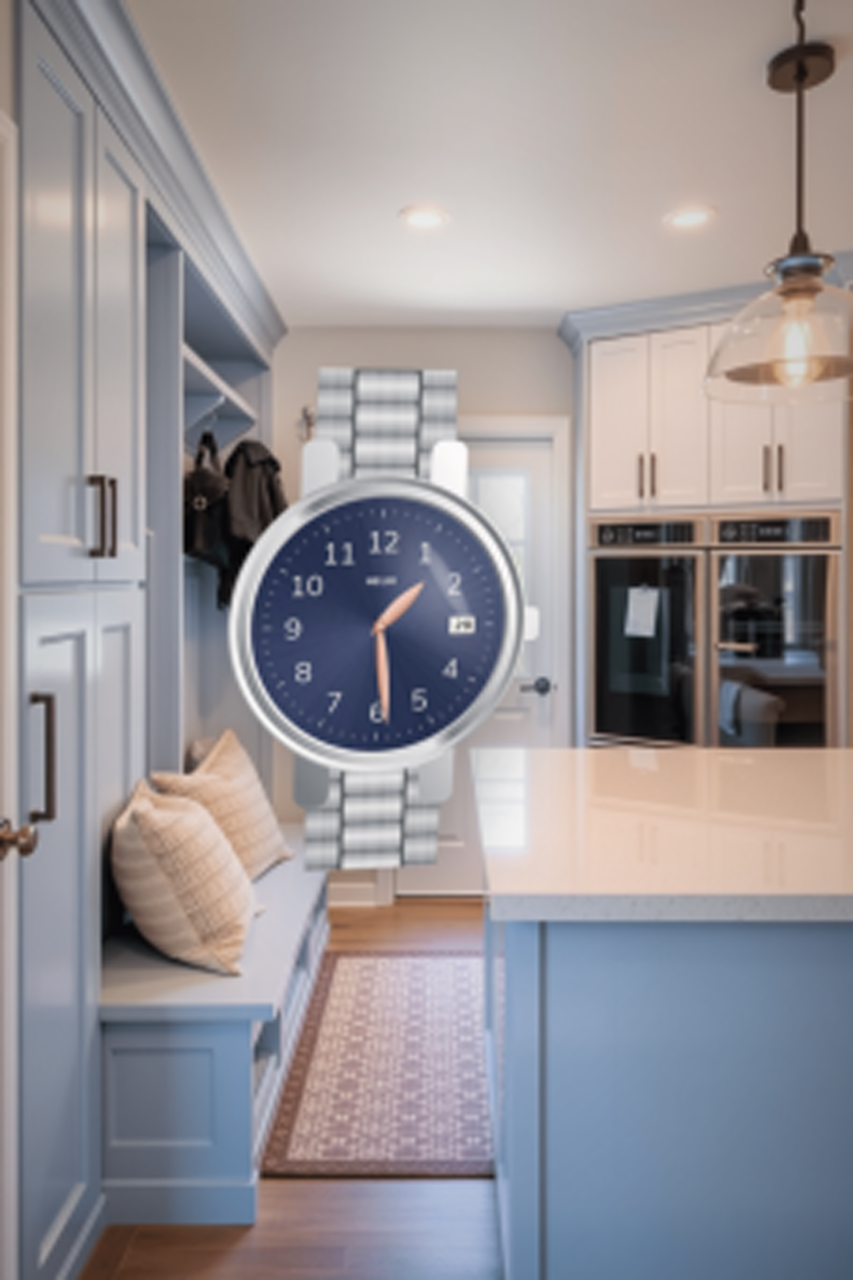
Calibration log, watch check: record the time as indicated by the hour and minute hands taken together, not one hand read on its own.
1:29
